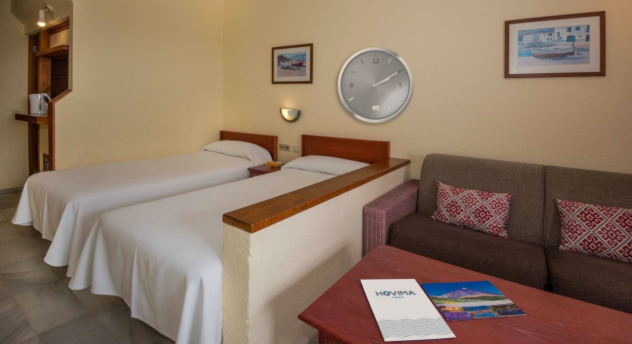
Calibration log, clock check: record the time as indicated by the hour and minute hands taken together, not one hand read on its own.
2:10
